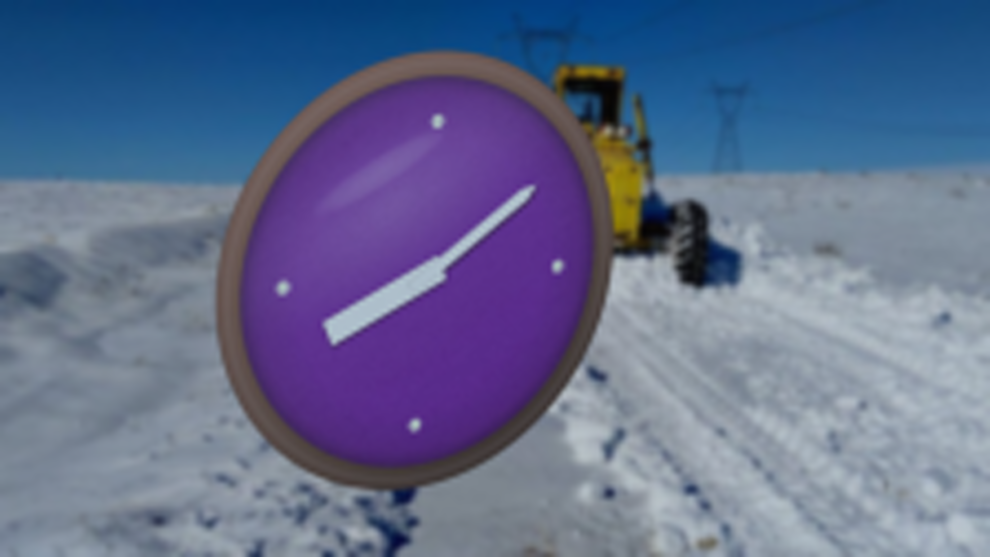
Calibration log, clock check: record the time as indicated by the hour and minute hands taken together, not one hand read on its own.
8:09
